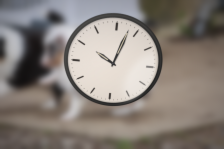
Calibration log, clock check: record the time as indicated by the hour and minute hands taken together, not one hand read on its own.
10:03
